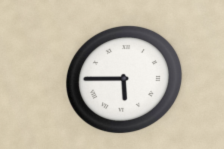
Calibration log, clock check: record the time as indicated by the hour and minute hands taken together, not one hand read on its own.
5:45
